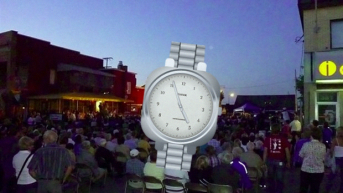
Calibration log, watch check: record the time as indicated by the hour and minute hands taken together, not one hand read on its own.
4:56
